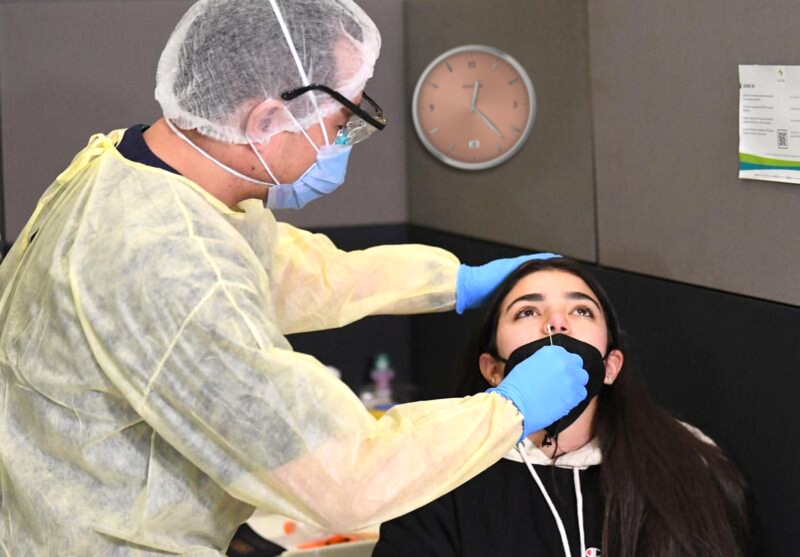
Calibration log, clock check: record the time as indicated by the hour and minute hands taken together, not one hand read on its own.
12:23
